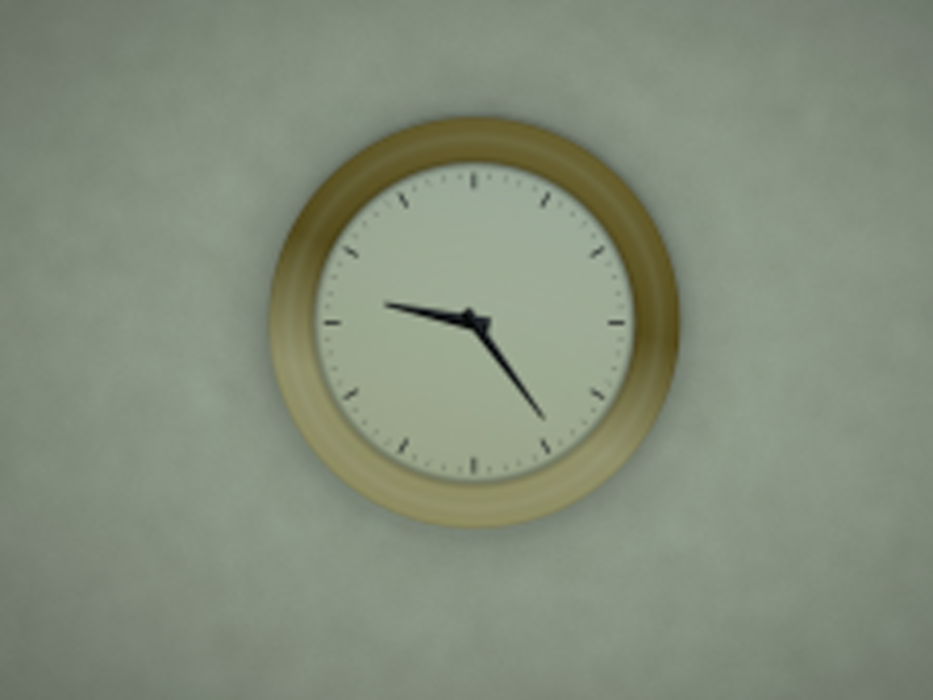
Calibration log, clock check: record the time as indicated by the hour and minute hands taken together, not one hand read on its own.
9:24
